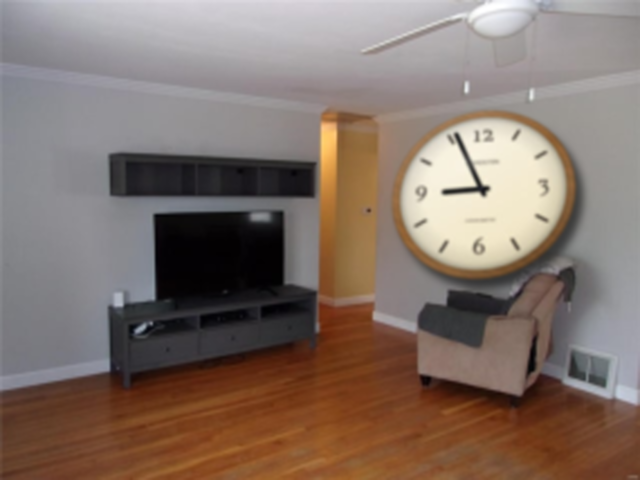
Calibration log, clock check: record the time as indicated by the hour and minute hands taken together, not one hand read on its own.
8:56
